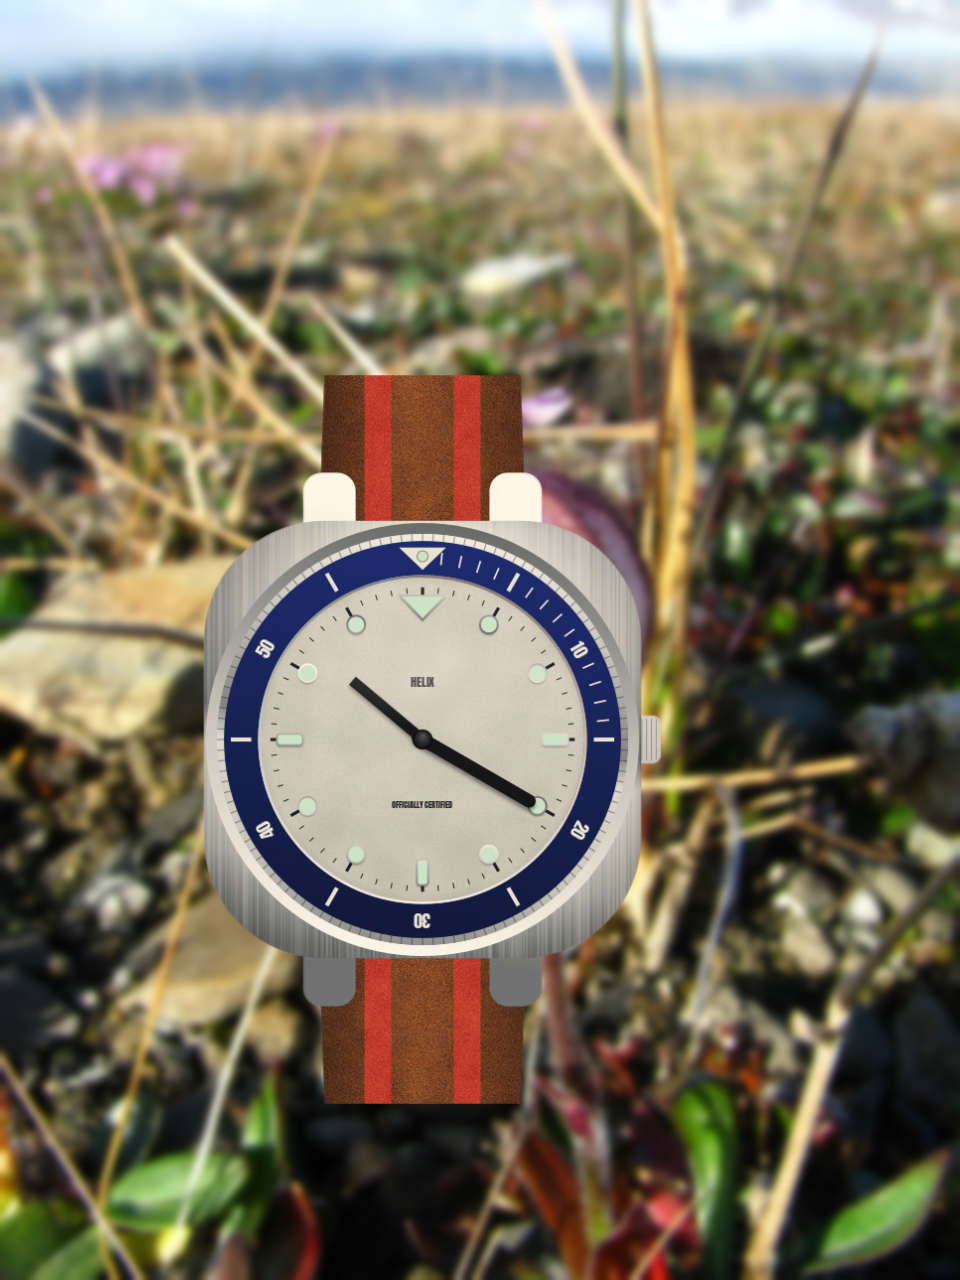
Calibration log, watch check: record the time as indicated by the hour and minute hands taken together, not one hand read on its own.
10:20
